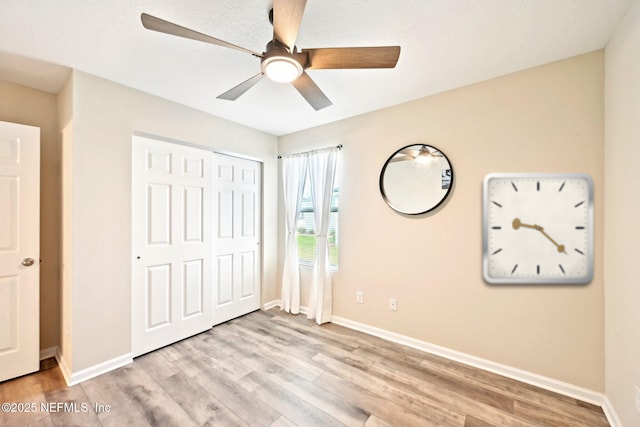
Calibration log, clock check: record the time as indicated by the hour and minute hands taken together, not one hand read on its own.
9:22
